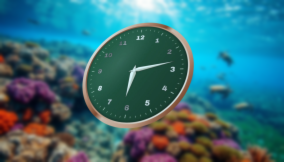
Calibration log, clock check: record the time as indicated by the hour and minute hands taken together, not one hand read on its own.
6:13
